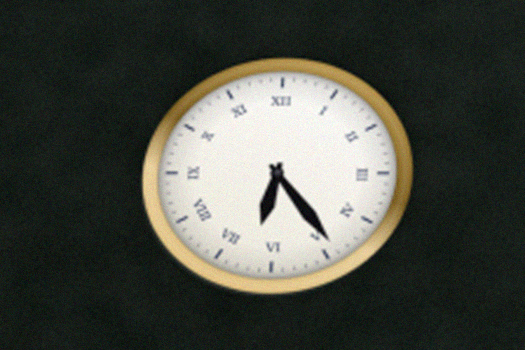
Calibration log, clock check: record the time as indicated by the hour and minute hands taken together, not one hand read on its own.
6:24
